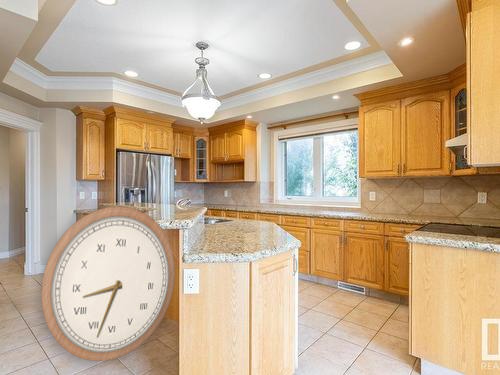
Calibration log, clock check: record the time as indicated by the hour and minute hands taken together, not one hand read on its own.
8:33
